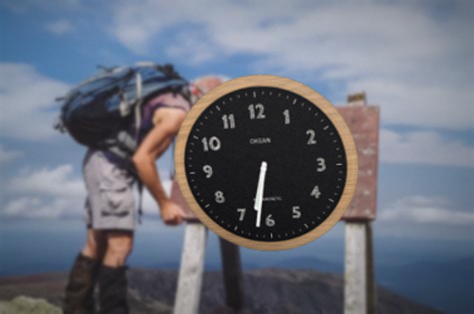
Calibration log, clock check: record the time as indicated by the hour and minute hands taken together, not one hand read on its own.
6:32
